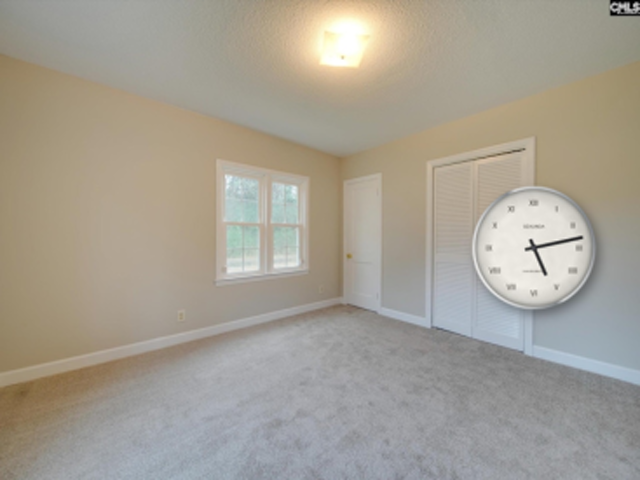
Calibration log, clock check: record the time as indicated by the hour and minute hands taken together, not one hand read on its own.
5:13
